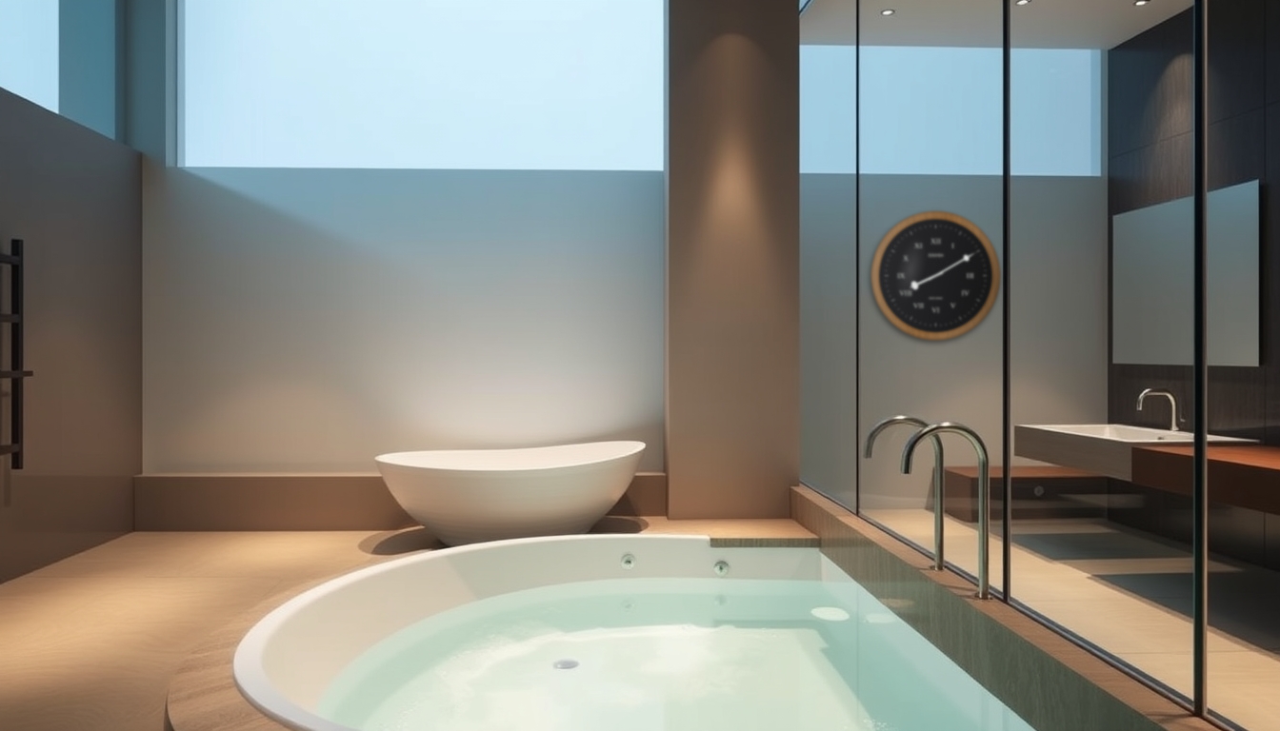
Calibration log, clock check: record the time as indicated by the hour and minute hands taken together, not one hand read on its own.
8:10
